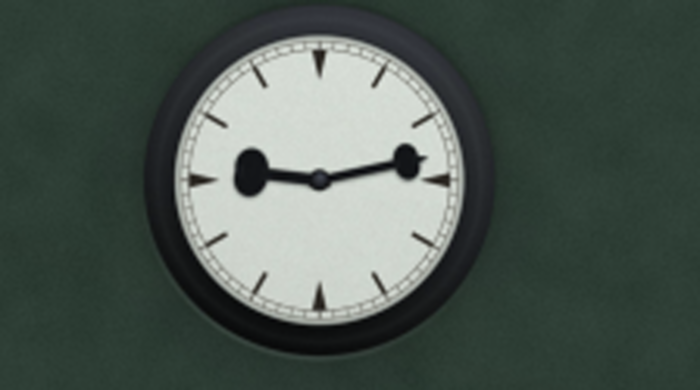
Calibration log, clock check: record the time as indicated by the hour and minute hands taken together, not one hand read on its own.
9:13
